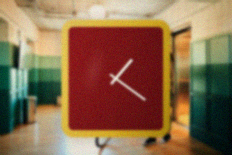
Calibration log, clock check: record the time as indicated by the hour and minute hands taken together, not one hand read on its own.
1:21
